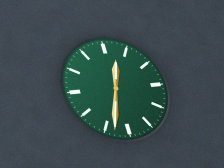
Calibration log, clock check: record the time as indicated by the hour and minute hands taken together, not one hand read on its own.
12:33
